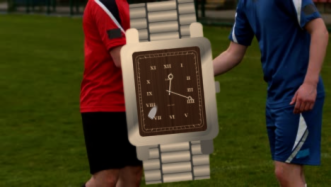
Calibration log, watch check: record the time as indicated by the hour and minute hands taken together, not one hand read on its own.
12:19
